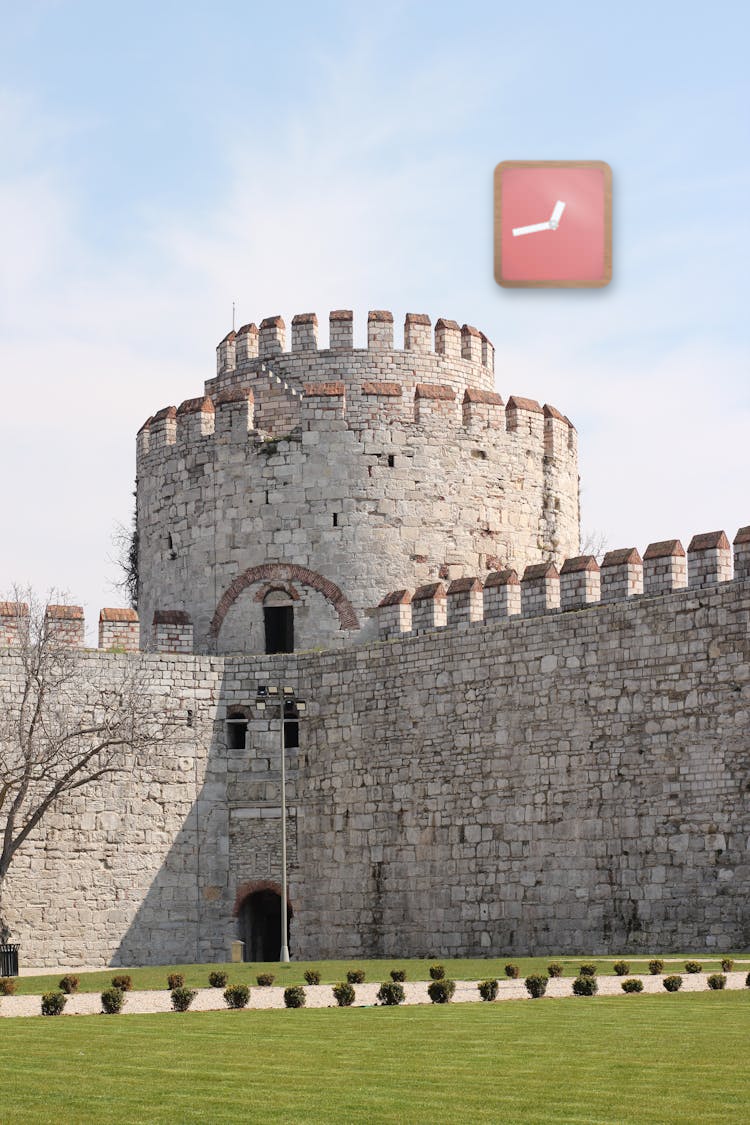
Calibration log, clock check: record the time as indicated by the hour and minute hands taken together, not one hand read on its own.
12:43
